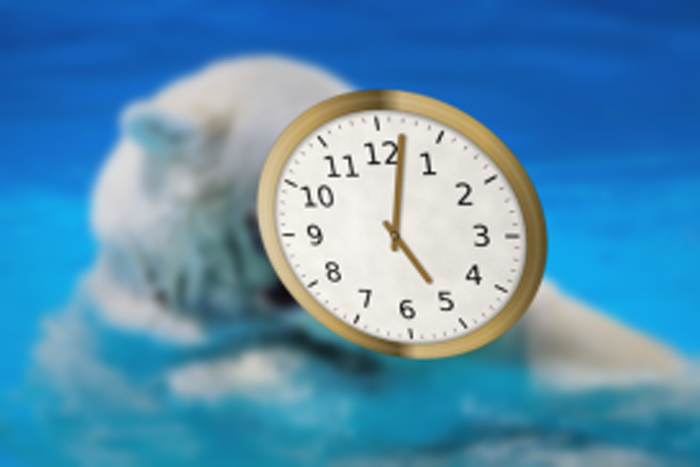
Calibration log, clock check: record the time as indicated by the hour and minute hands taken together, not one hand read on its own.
5:02
